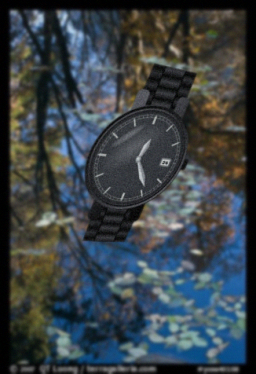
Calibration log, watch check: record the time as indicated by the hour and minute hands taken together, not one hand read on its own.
12:24
